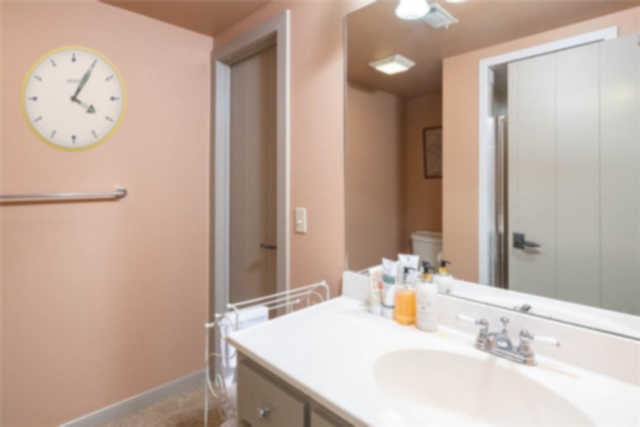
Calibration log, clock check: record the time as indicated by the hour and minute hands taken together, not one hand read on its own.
4:05
